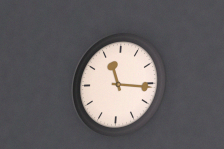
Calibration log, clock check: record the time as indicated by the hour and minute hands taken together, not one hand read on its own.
11:16
